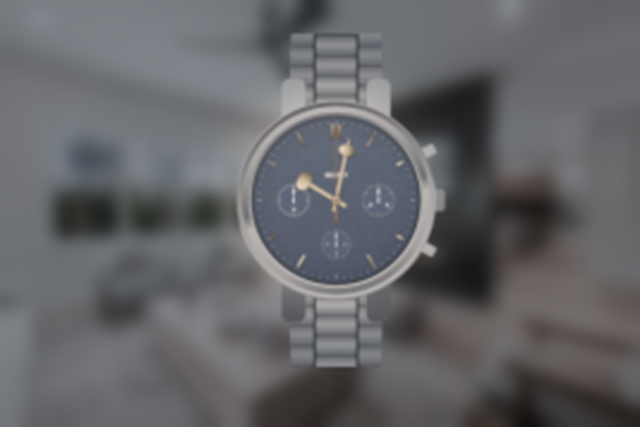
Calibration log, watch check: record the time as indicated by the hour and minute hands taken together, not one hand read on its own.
10:02
